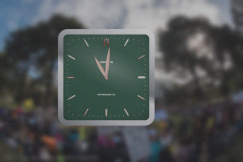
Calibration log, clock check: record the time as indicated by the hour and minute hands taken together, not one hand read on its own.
11:01
